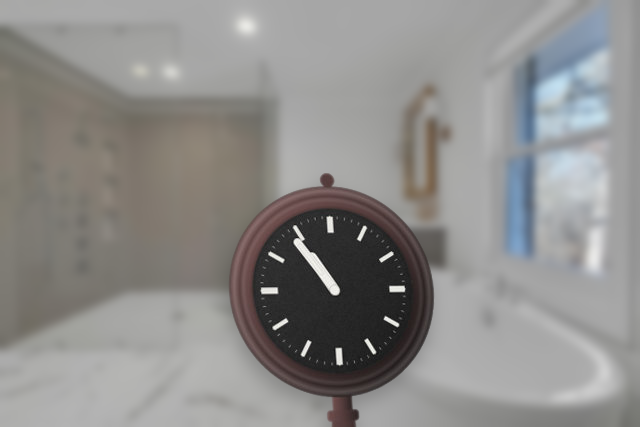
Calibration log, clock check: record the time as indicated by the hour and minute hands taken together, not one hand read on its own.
10:54
